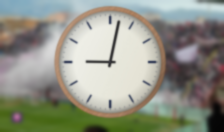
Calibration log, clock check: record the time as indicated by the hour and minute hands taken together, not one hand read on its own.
9:02
